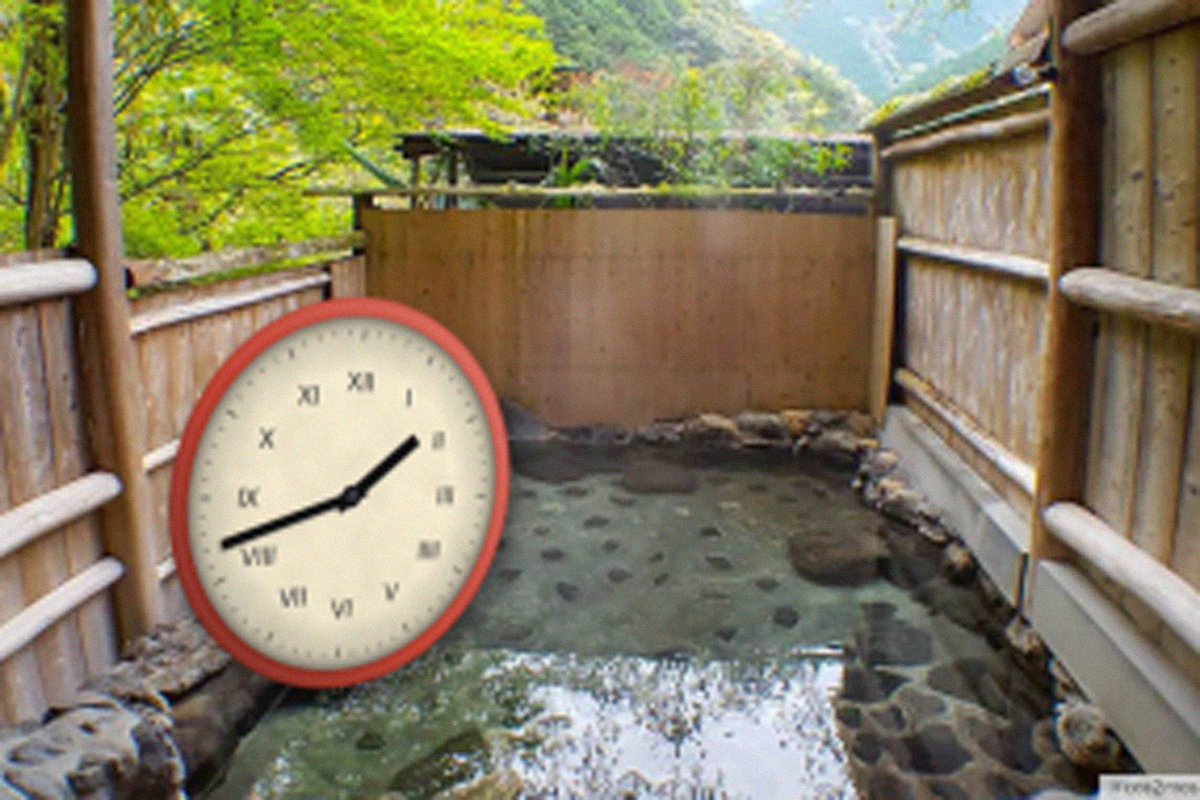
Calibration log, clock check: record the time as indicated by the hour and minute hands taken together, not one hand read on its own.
1:42
